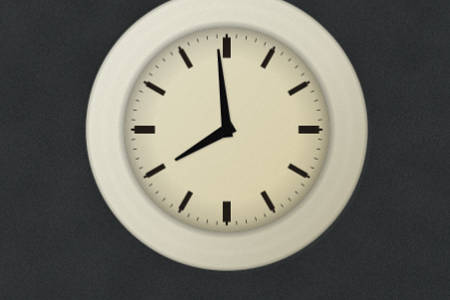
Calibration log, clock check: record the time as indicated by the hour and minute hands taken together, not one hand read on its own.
7:59
